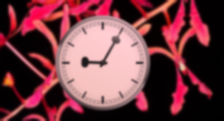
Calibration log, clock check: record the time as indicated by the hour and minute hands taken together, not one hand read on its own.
9:05
